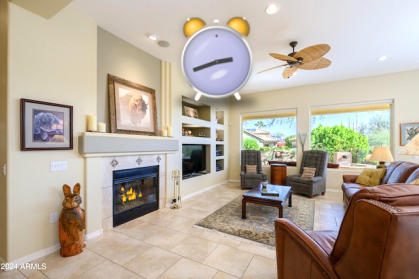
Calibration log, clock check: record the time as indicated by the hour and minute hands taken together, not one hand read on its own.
2:42
